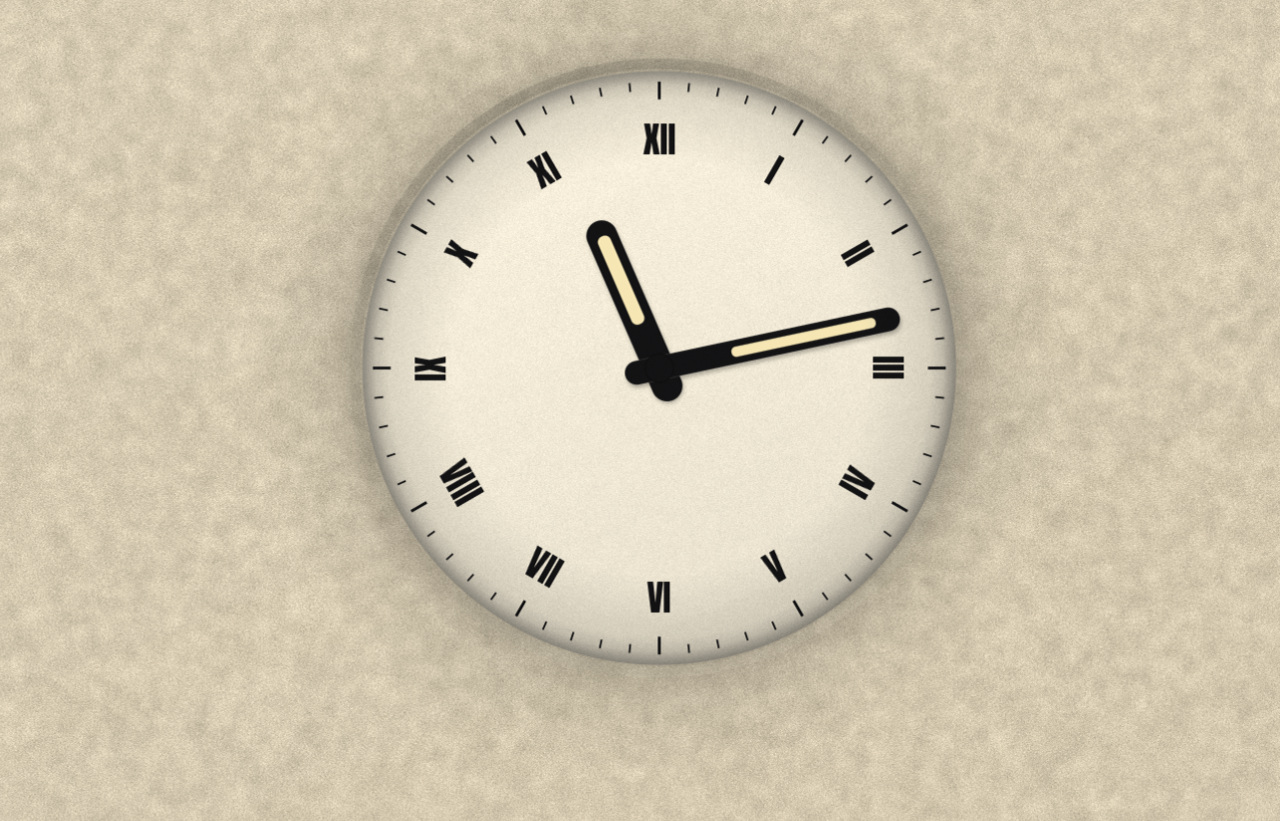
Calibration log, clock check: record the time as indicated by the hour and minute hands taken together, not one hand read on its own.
11:13
